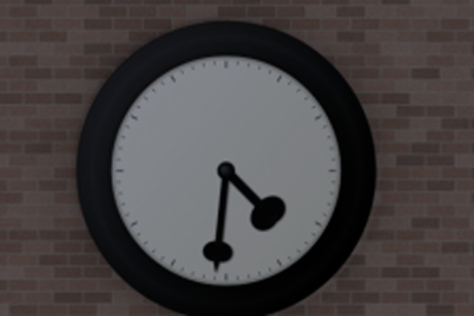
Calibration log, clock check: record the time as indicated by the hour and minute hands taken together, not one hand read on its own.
4:31
